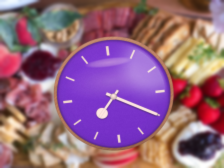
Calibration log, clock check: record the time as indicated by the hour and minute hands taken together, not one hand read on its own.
7:20
